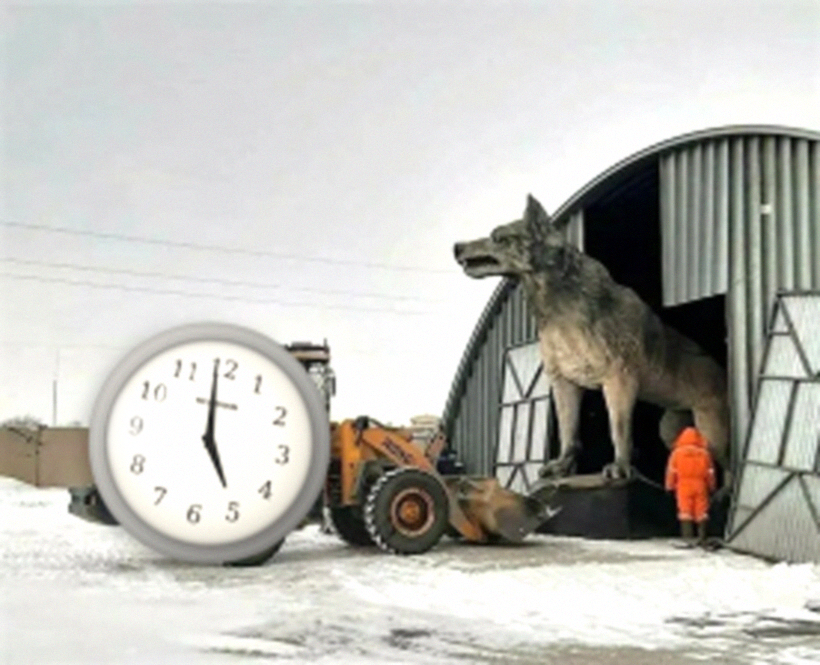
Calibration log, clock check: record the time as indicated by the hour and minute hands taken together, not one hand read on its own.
4:59
